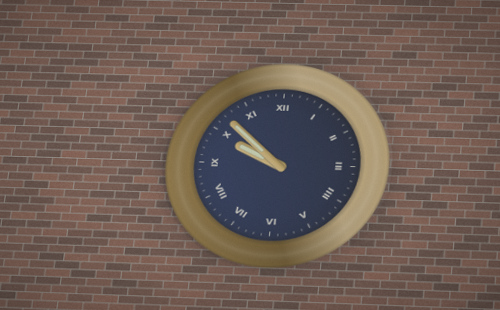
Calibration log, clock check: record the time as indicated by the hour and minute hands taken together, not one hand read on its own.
9:52
